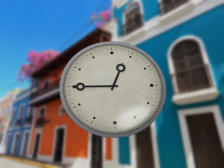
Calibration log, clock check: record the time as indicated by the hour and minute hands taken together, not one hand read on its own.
12:45
